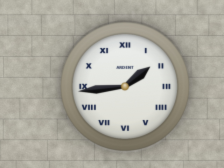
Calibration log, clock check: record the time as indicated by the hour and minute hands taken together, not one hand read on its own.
1:44
